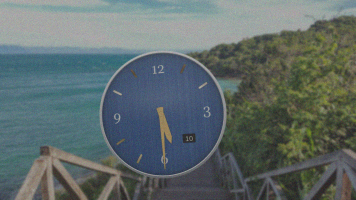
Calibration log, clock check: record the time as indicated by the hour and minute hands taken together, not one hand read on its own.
5:30
